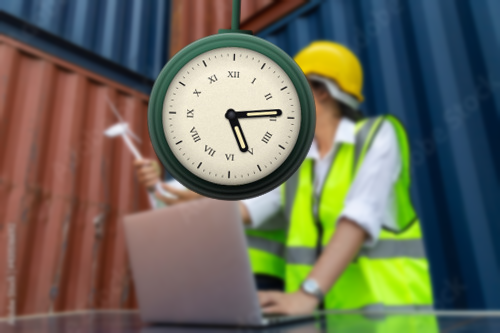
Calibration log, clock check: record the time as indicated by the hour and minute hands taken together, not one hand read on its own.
5:14
